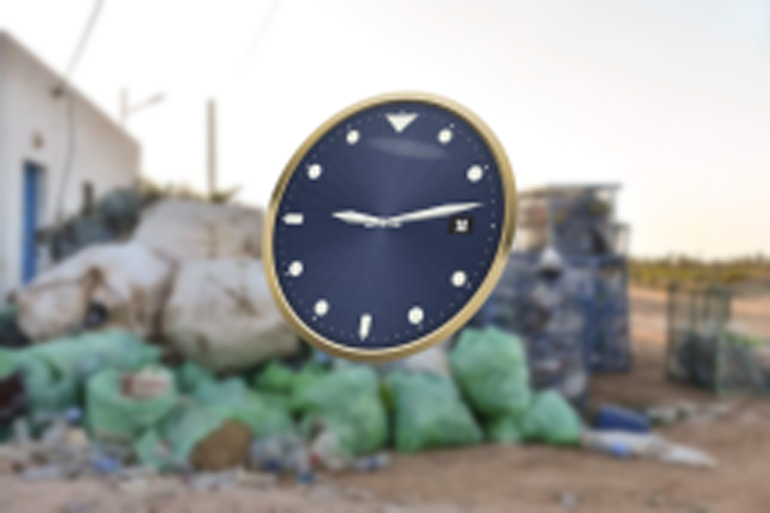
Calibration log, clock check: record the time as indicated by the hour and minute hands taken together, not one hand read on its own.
9:13
